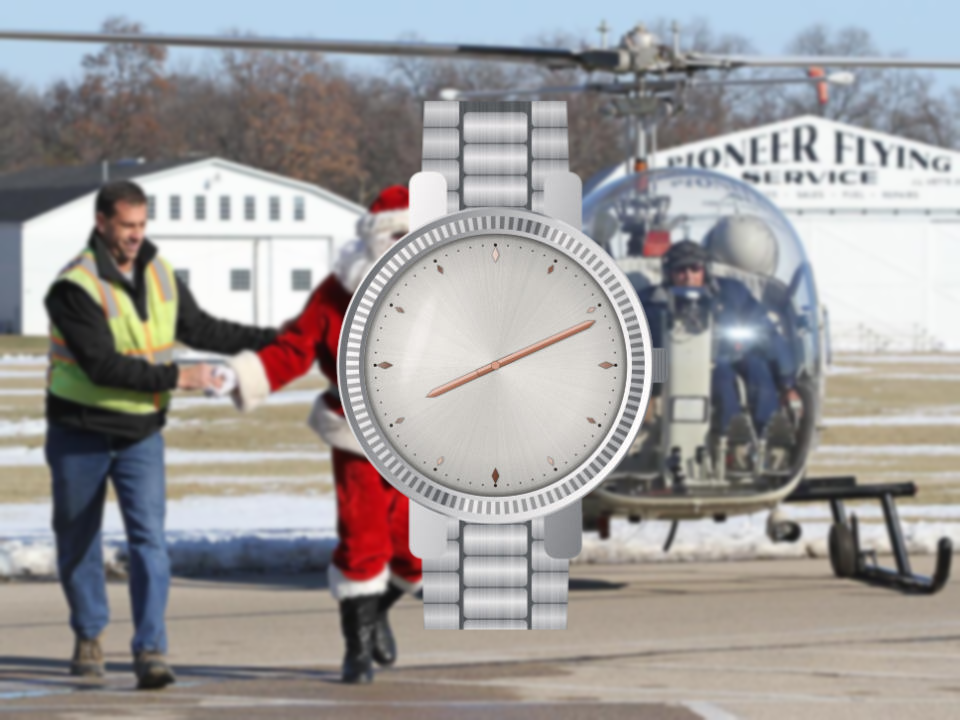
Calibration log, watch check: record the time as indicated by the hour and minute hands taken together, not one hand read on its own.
8:11
